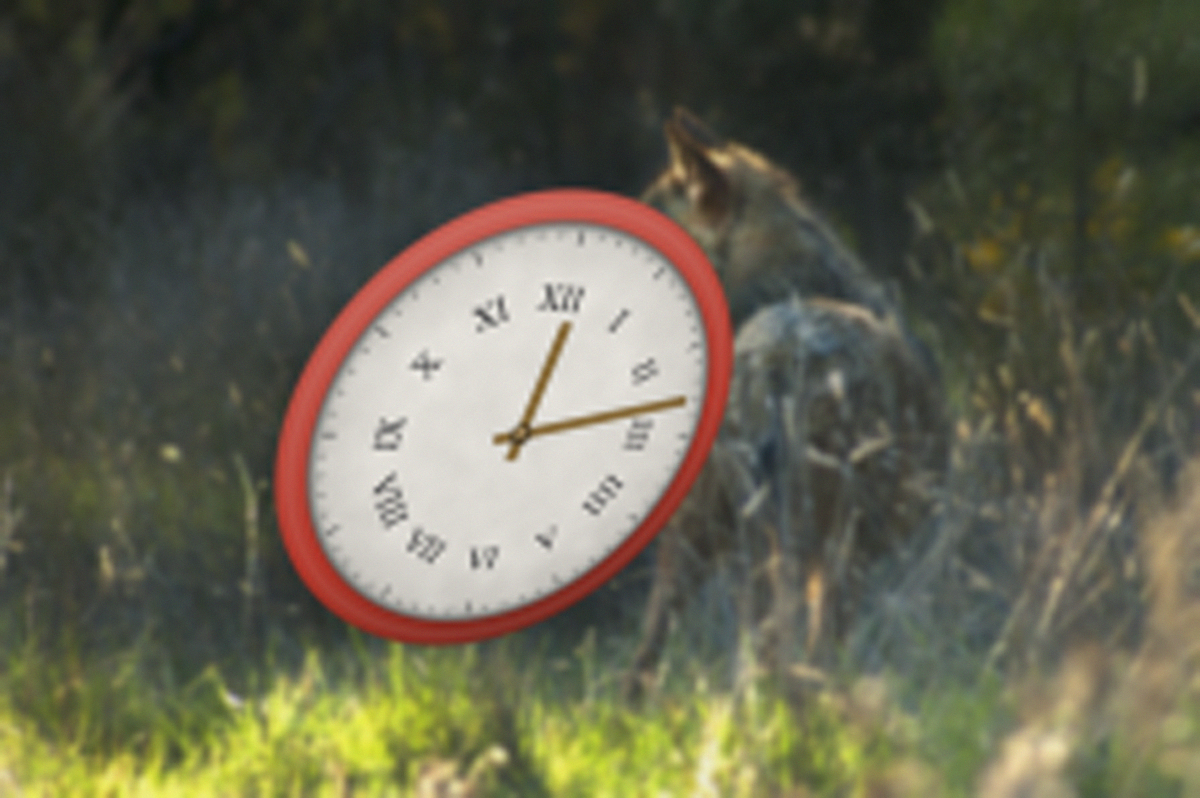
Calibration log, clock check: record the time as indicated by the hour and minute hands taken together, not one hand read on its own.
12:13
